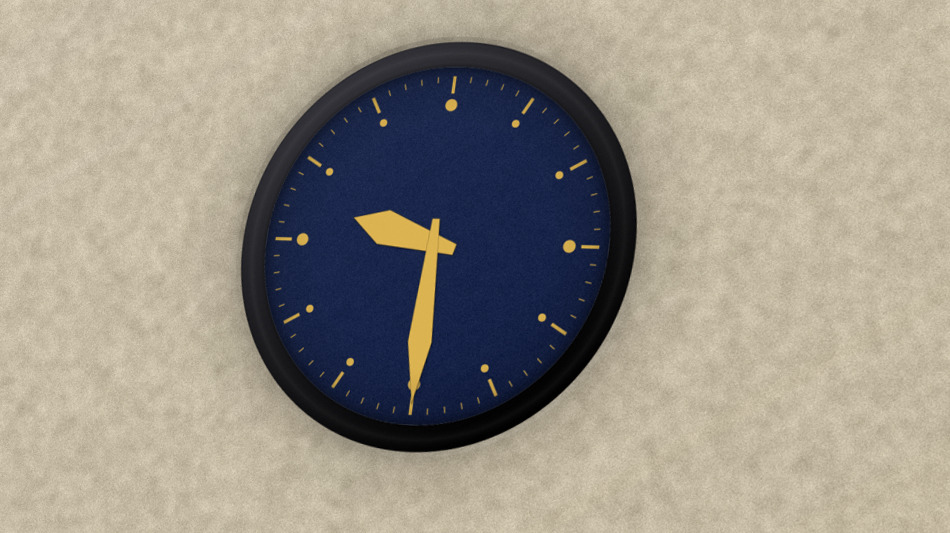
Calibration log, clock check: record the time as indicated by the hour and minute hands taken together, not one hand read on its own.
9:30
